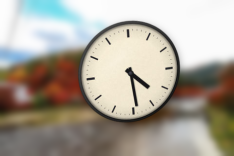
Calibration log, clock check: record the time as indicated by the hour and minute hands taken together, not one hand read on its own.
4:29
